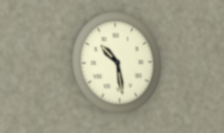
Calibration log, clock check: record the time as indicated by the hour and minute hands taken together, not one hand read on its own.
10:29
